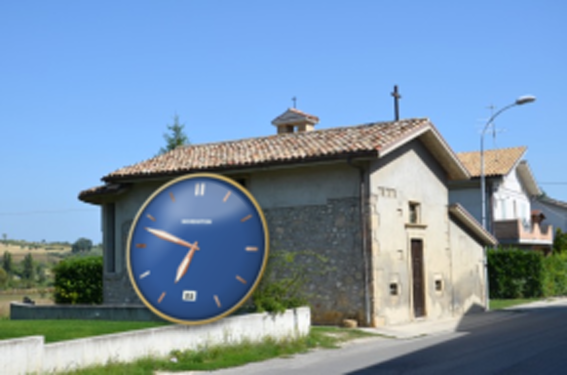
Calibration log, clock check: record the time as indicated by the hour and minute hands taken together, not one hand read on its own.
6:48
